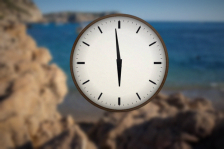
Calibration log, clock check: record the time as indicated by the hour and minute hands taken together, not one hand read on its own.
5:59
